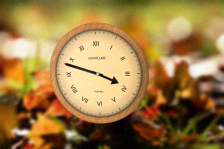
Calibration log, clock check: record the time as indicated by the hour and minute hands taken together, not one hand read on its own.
3:48
